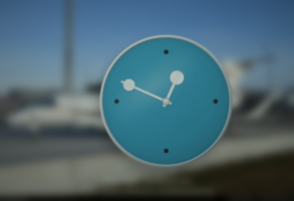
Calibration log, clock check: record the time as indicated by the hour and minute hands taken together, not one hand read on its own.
12:49
